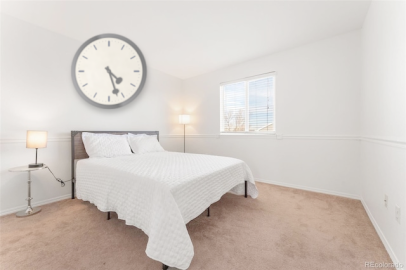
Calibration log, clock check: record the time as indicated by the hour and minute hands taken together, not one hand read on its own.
4:27
